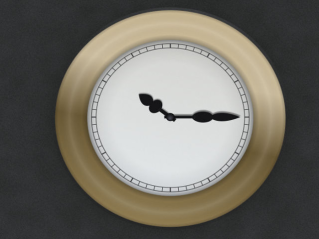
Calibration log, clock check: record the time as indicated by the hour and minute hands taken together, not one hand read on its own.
10:15
